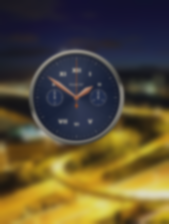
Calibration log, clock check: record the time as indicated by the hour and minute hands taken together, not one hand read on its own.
1:51
